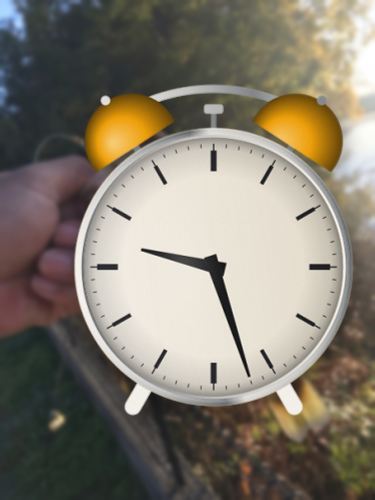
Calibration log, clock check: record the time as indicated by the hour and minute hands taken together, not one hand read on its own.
9:27
